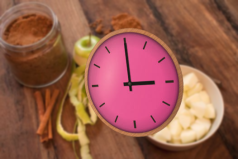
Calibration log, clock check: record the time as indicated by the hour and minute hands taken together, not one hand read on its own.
3:00
